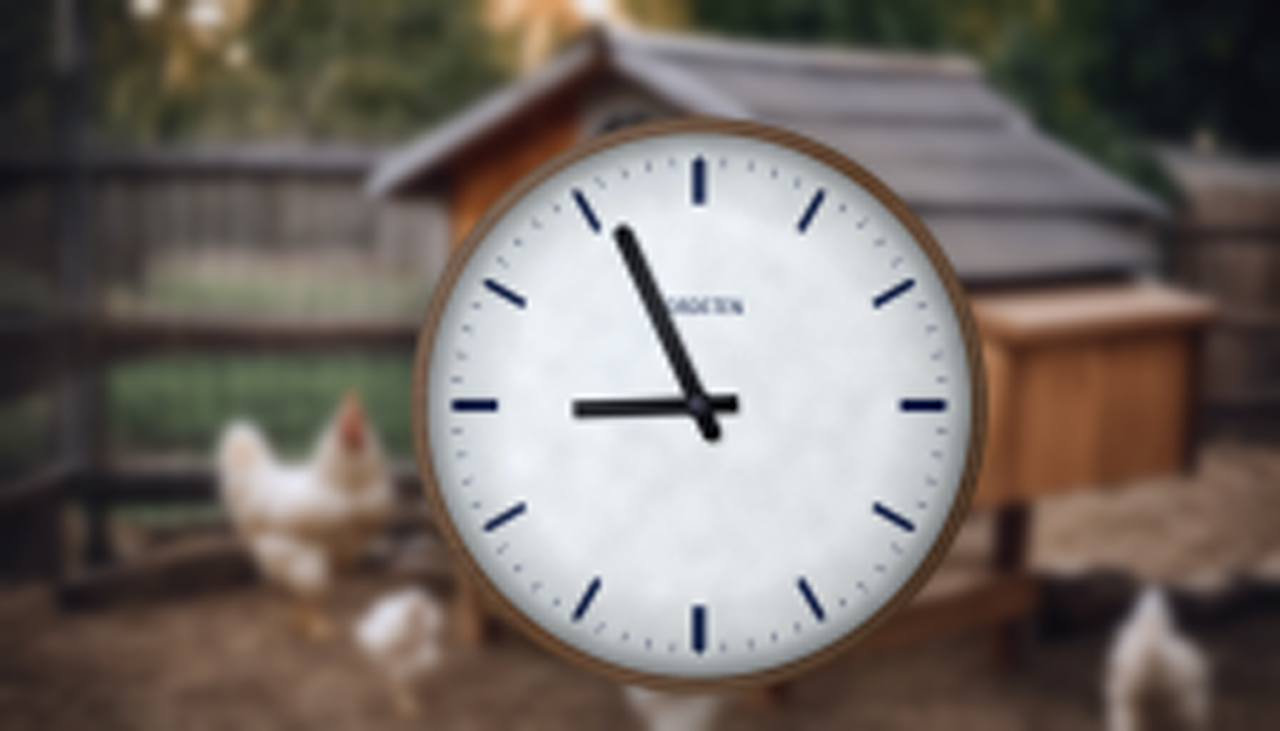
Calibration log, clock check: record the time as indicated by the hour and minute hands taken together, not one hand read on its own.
8:56
